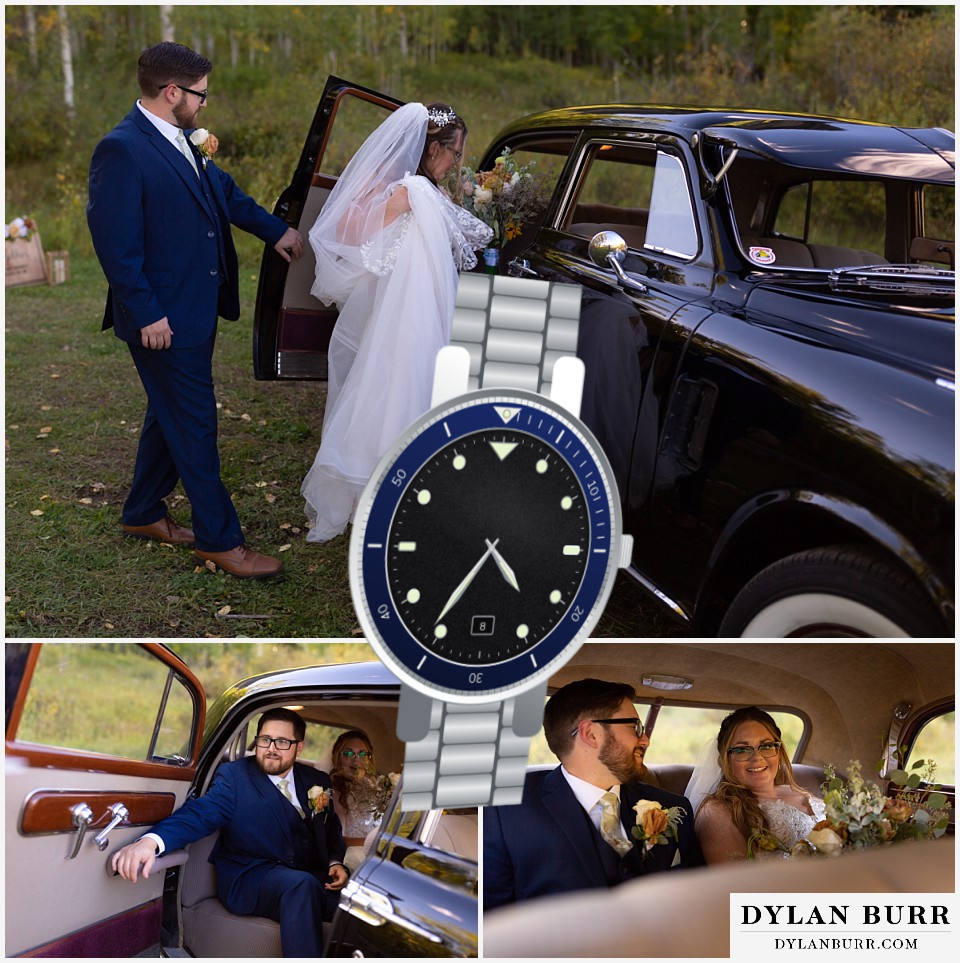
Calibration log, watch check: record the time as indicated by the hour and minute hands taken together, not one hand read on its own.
4:36
